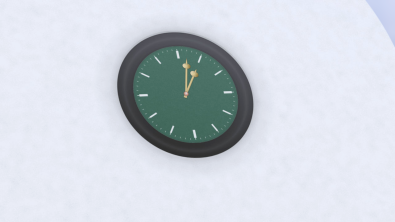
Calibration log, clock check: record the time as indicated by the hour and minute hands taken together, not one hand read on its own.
1:02
